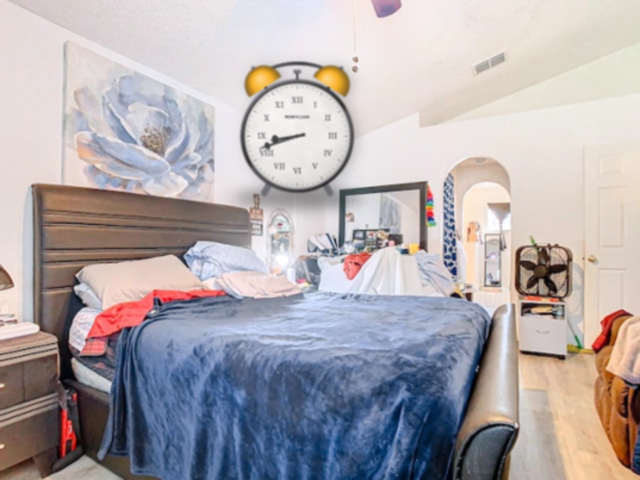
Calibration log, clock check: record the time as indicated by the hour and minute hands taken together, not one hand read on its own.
8:42
